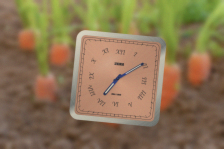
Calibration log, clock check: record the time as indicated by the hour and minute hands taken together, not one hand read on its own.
7:09
